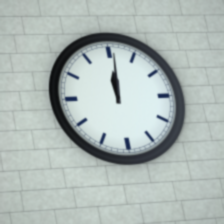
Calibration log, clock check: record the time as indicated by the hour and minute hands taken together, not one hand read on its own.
12:01
